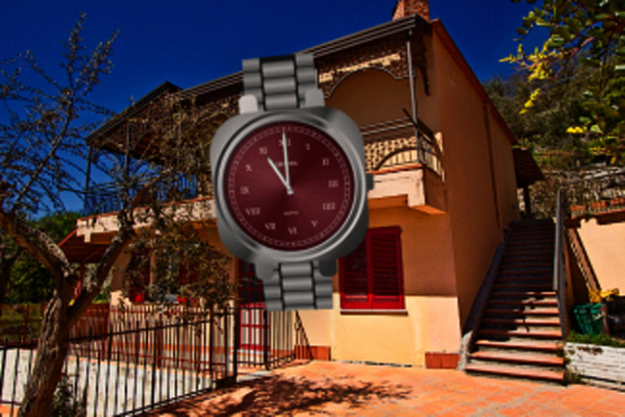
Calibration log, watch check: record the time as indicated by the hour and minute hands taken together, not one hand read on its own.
11:00
